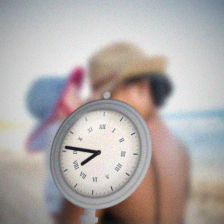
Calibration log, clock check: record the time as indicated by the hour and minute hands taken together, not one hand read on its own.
7:46
